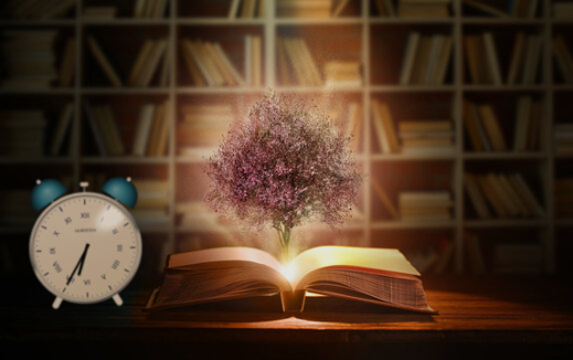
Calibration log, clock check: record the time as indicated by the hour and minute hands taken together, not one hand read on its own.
6:35
